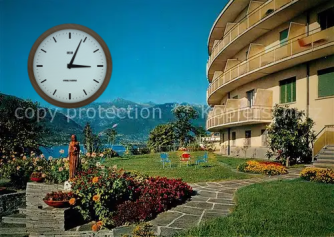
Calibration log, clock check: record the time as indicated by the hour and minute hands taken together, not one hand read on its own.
3:04
